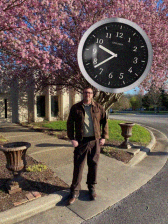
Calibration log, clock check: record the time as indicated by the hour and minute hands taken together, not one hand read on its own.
9:38
